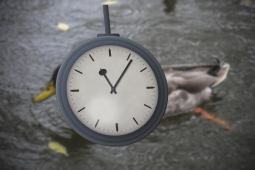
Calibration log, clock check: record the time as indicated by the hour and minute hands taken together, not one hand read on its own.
11:06
